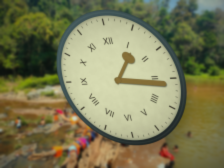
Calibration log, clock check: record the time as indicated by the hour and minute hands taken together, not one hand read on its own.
1:16
